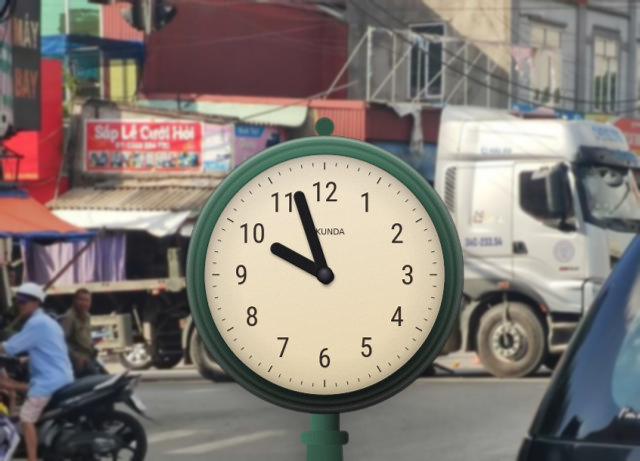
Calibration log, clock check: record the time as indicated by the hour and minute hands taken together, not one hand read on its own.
9:57
